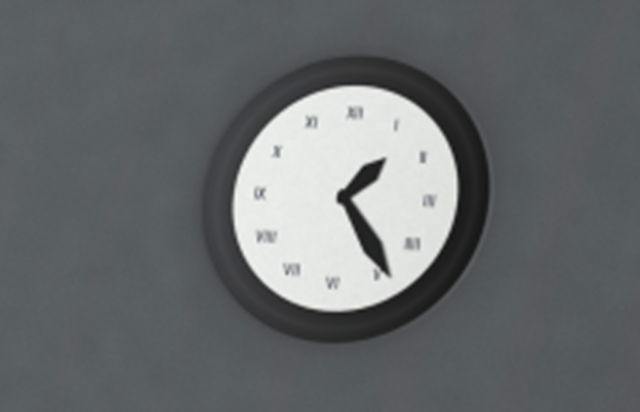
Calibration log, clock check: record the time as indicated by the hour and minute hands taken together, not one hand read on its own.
1:24
